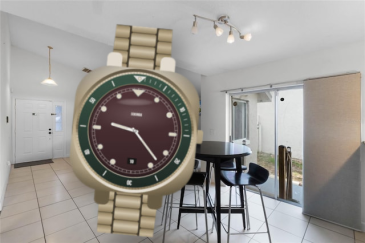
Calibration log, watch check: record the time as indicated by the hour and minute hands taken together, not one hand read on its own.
9:23
